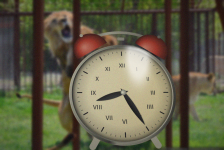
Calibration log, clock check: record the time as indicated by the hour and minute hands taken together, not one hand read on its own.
8:25
